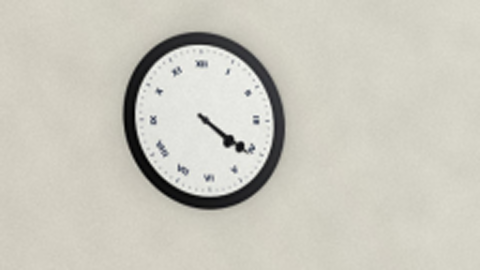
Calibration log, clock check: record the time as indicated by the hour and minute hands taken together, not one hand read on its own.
4:21
